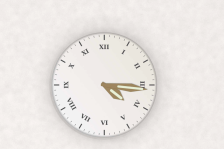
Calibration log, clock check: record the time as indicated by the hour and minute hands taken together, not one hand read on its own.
4:16
